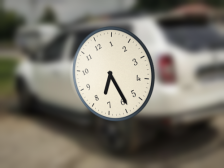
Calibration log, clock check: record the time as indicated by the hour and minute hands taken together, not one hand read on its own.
7:29
